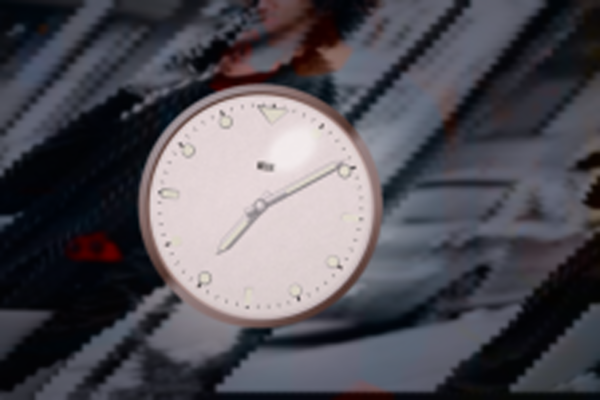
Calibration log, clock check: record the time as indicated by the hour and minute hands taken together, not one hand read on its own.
7:09
